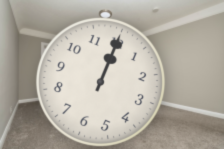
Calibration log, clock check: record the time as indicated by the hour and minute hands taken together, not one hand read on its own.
12:00
